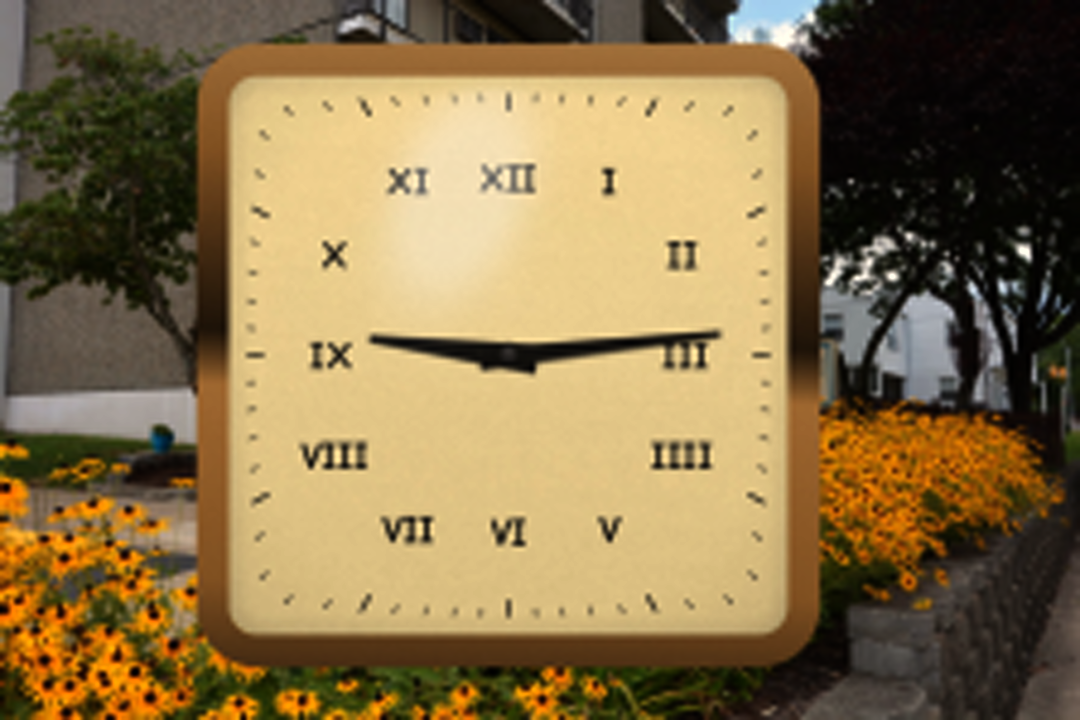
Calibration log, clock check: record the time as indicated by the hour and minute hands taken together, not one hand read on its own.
9:14
